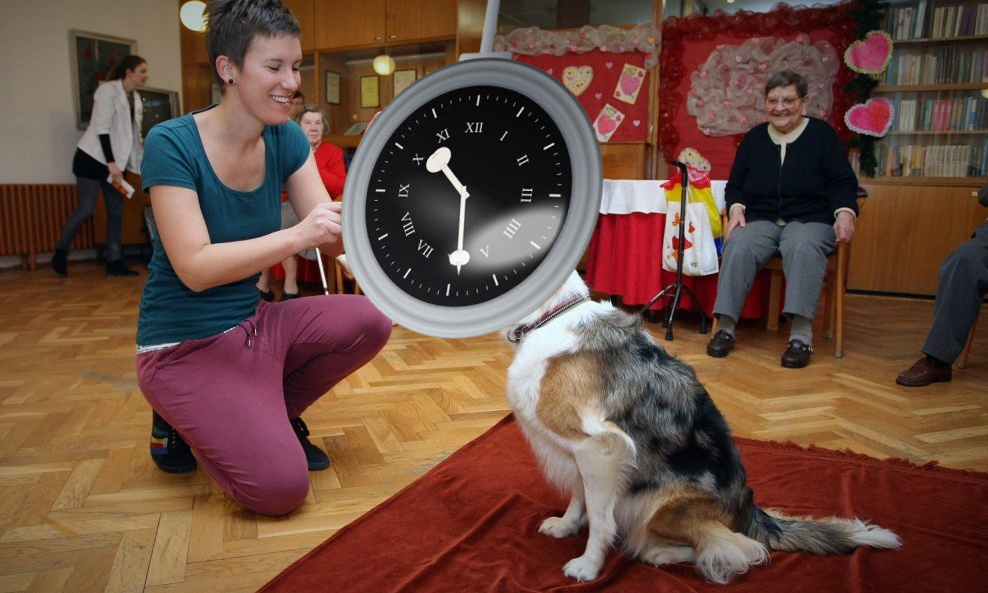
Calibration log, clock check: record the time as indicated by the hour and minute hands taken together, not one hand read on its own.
10:29
